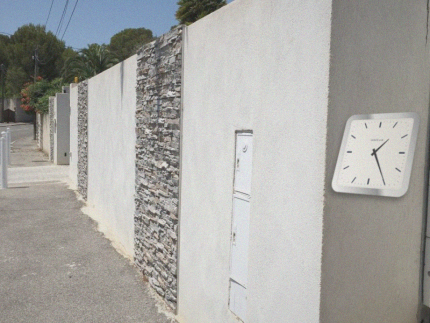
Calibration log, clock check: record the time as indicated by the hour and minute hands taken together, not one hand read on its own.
1:25
